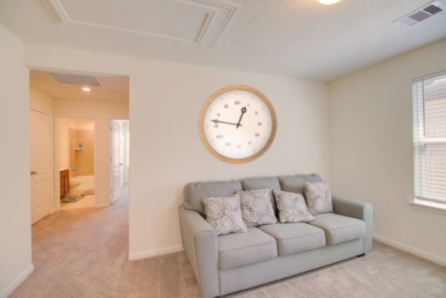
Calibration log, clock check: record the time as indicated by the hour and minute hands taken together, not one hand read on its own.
12:47
